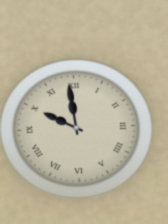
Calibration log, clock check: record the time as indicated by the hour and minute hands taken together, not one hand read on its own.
9:59
